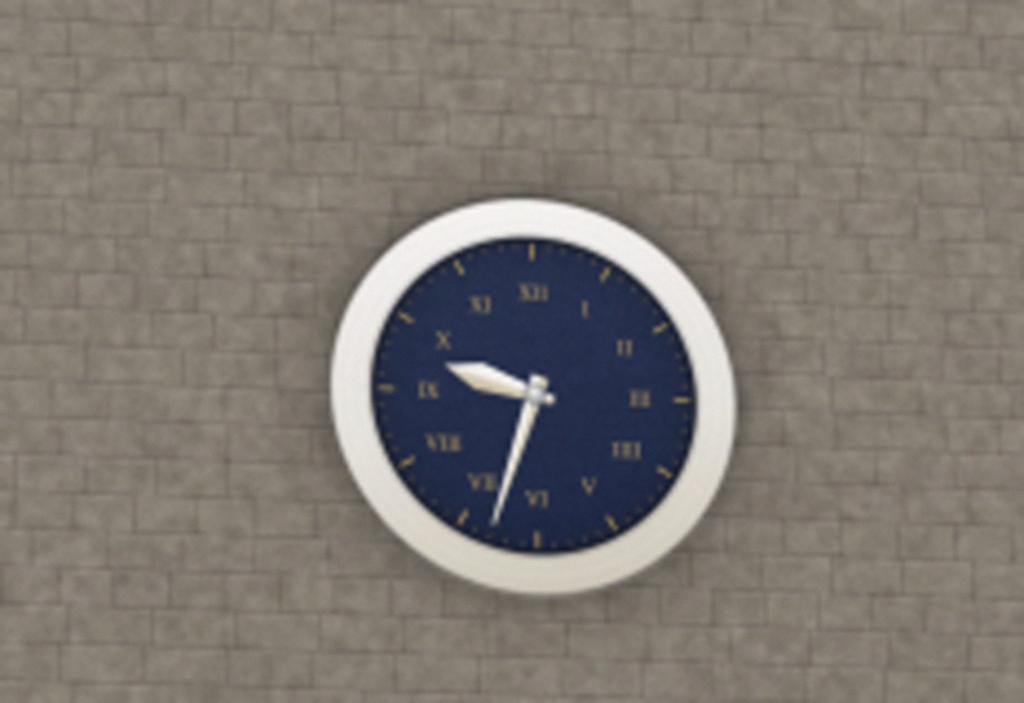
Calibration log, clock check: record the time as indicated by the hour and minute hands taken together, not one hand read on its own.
9:33
